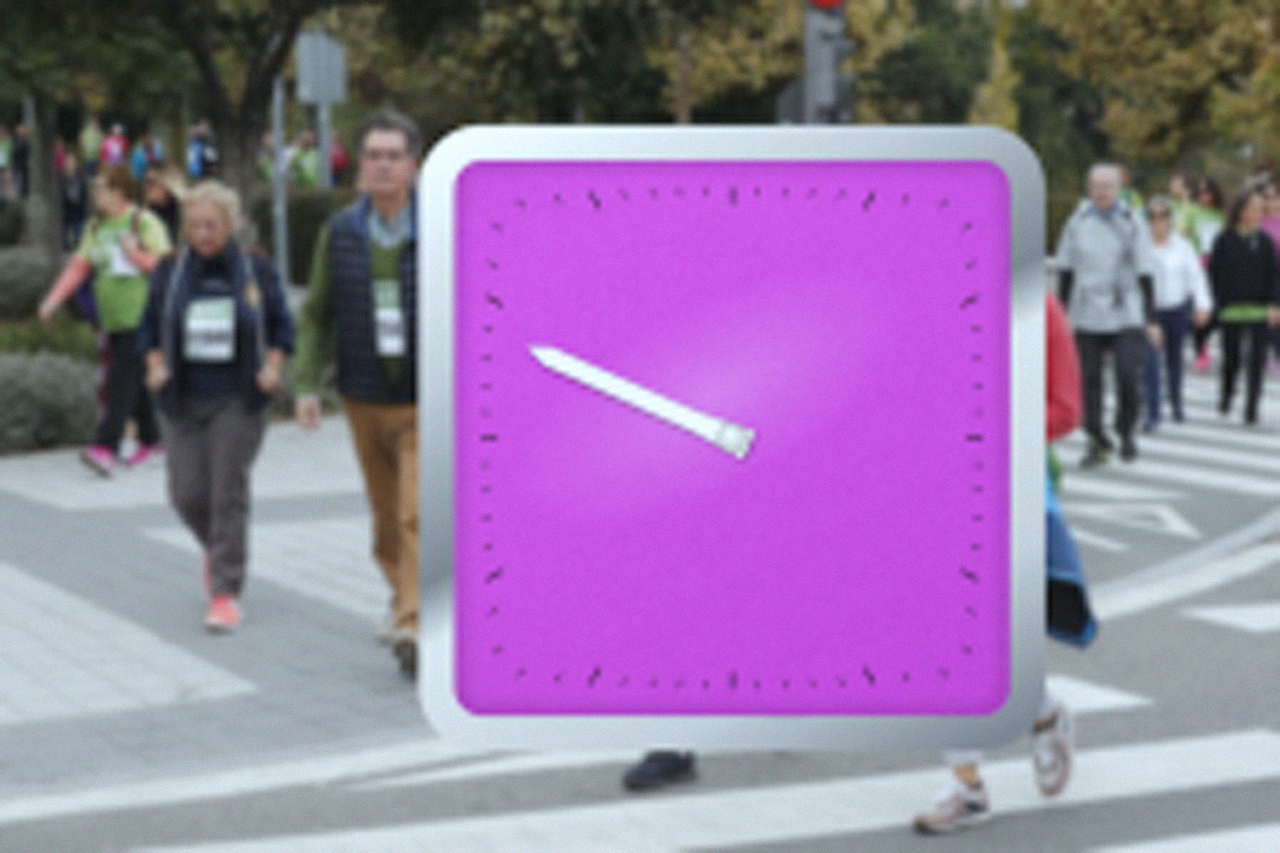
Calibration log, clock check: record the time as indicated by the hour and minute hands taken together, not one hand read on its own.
9:49
